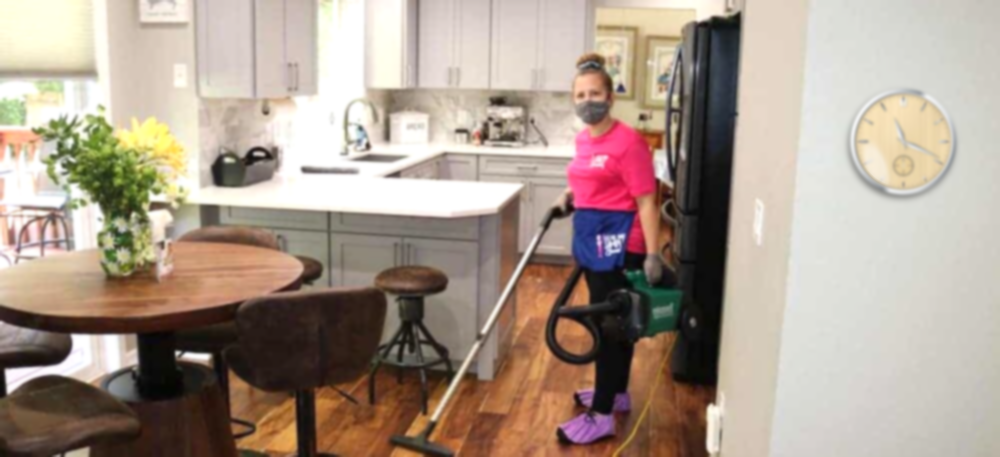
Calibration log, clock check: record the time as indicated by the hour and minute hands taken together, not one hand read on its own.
11:19
